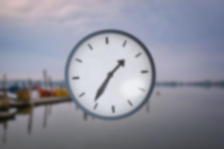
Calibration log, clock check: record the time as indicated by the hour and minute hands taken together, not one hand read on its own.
1:36
